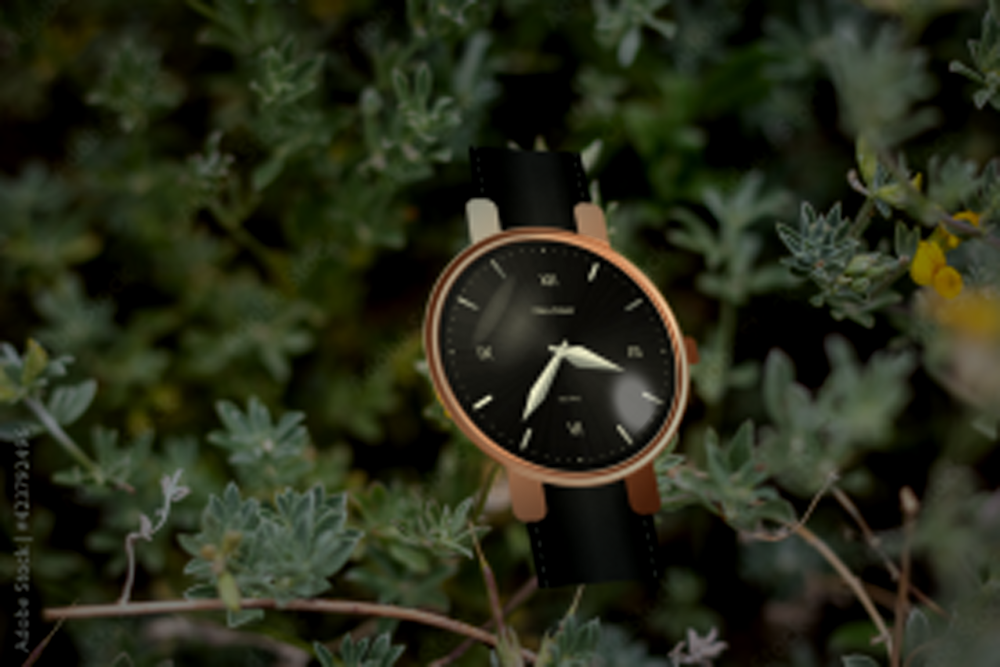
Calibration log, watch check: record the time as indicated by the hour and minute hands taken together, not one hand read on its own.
3:36
